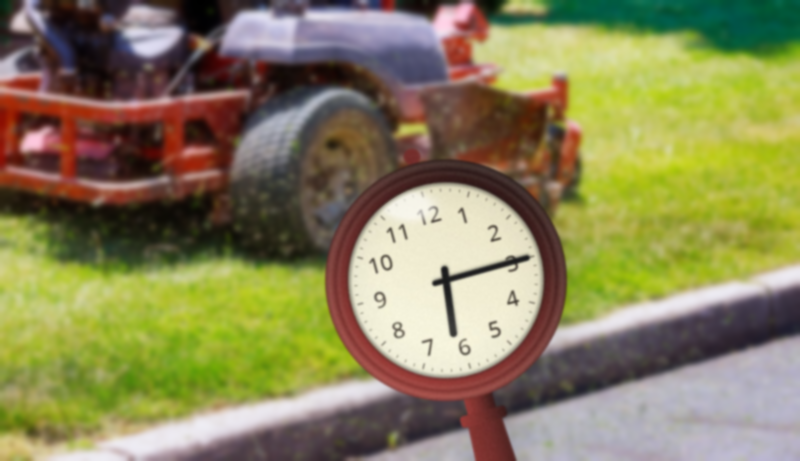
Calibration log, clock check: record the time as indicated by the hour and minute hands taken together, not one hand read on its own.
6:15
